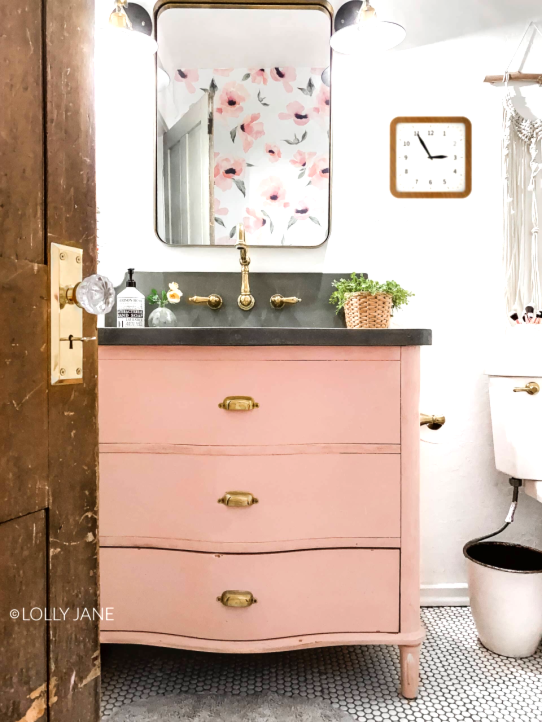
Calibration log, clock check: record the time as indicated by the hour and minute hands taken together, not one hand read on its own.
2:55
